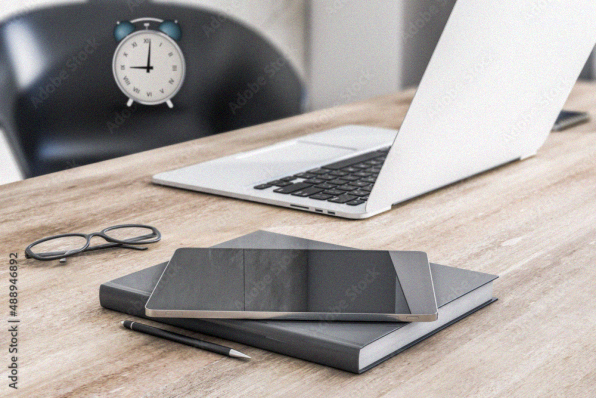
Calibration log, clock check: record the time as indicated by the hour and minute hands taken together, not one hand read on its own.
9:01
